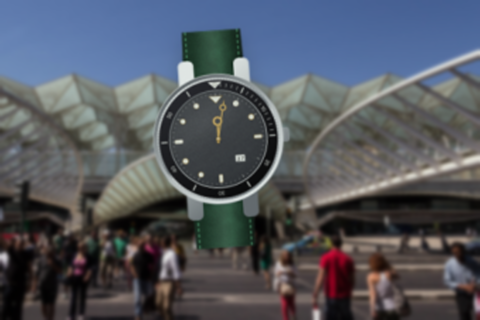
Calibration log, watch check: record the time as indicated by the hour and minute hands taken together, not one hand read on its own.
12:02
